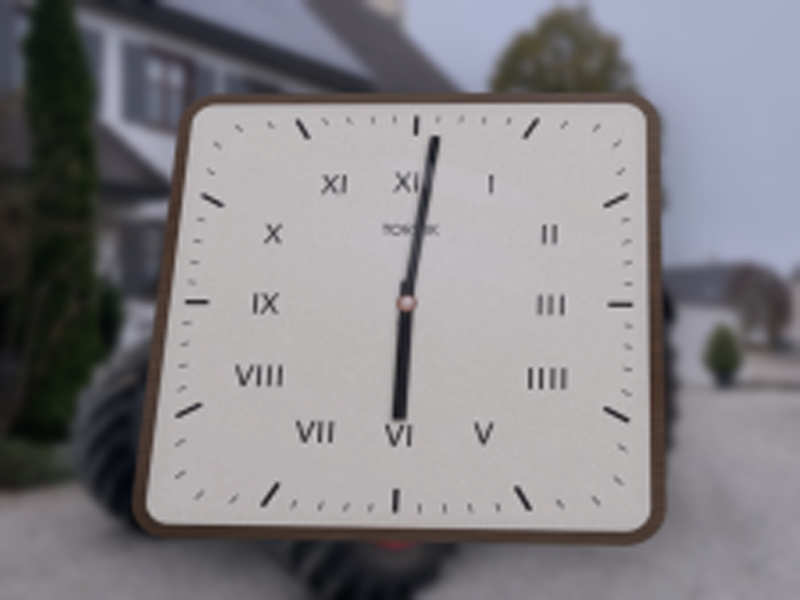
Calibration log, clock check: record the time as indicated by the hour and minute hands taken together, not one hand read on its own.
6:01
